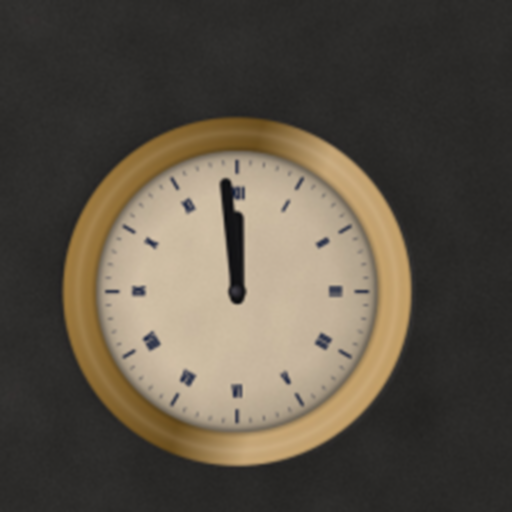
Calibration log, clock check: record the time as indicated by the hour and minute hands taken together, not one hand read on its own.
11:59
